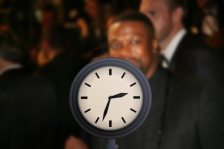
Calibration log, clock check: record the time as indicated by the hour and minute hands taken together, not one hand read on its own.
2:33
